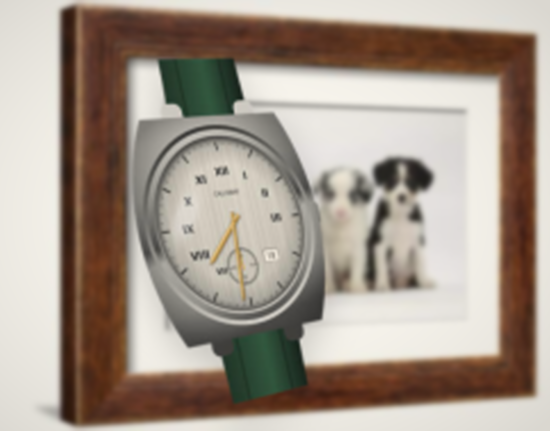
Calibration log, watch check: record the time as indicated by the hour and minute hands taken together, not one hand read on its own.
7:31
